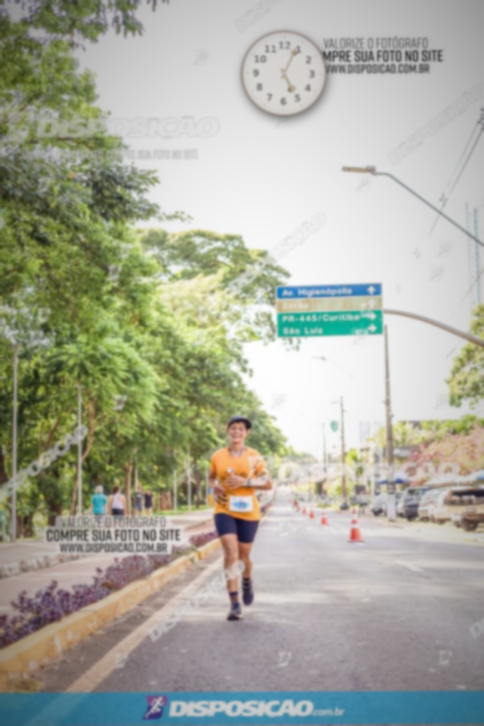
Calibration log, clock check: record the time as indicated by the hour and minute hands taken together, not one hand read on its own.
5:04
